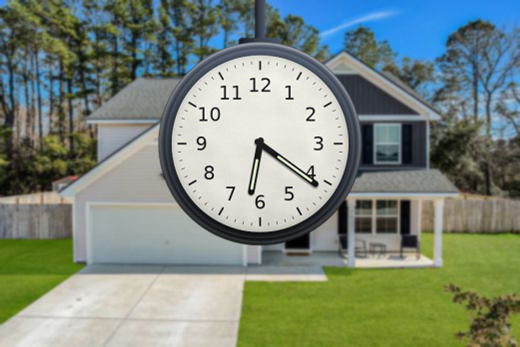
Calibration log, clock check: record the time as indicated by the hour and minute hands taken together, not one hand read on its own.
6:21
